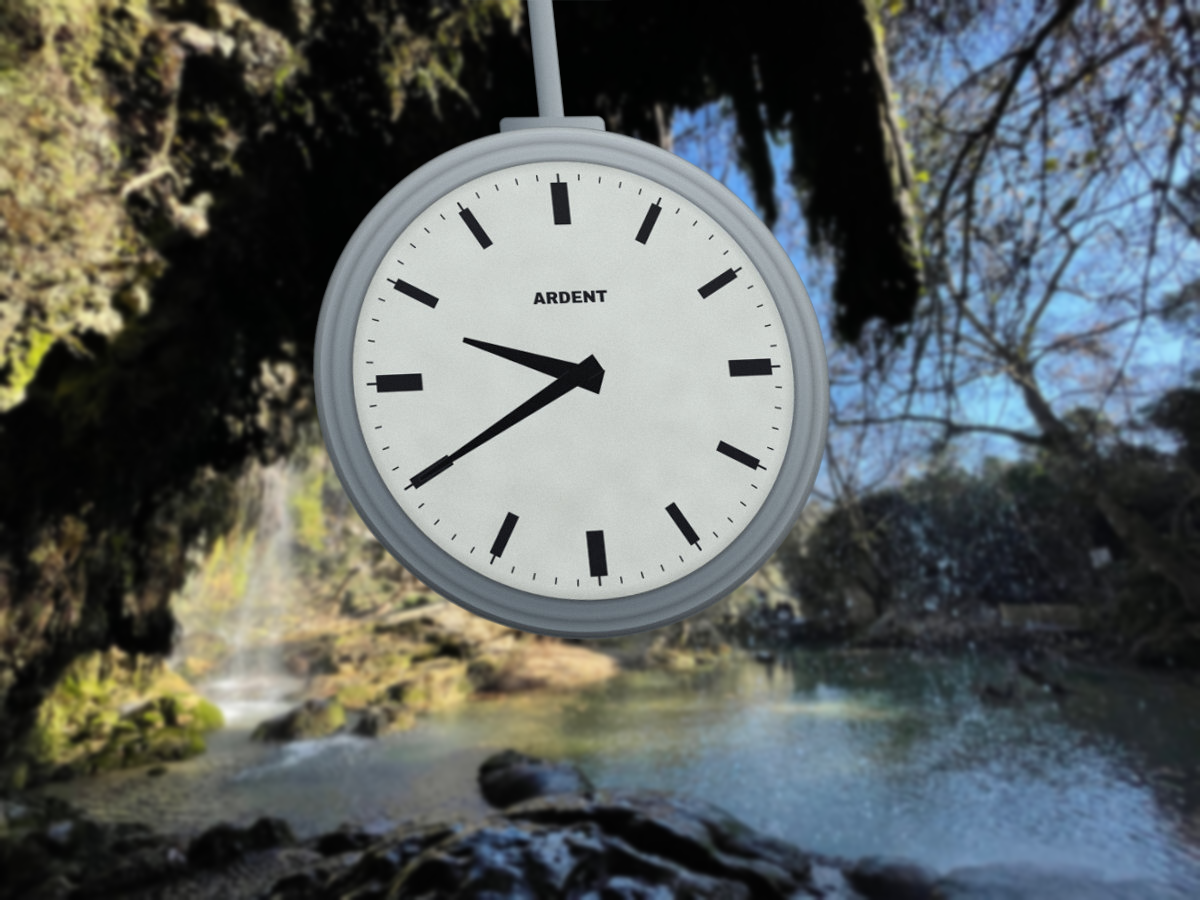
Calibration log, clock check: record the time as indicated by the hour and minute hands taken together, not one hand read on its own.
9:40
